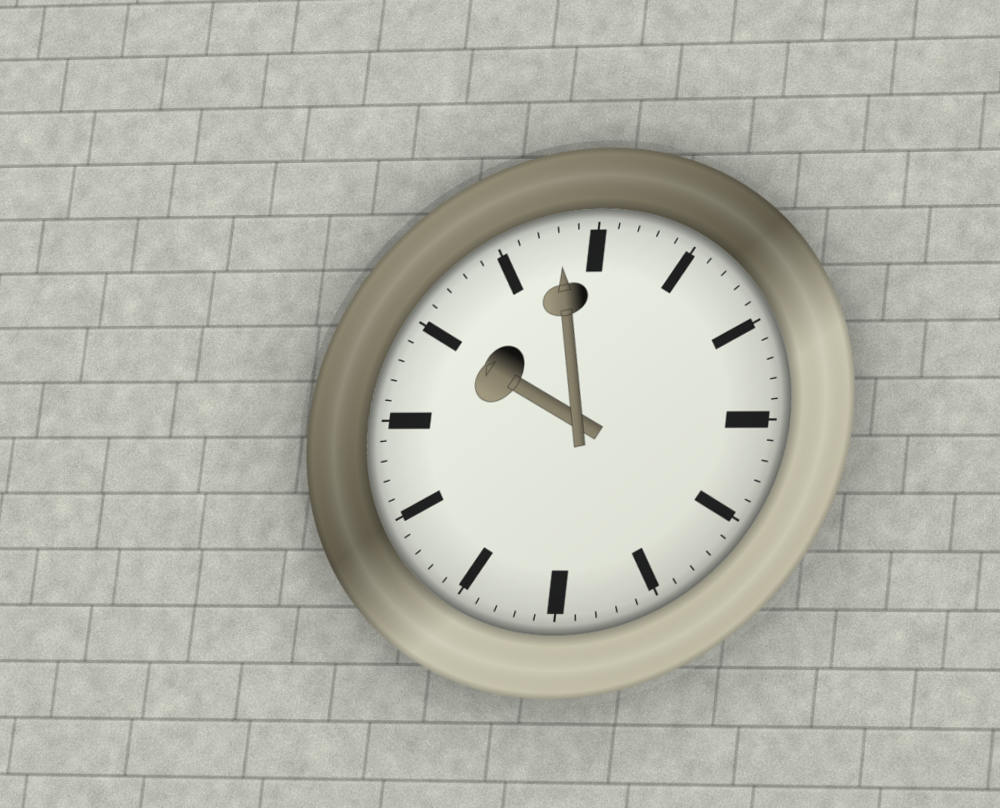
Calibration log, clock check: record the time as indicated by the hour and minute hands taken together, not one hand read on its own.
9:58
